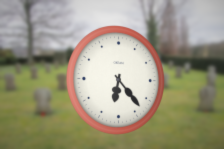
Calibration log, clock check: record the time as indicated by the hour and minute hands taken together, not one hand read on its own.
6:23
